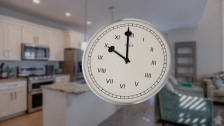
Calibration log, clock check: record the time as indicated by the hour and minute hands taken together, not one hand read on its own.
9:59
